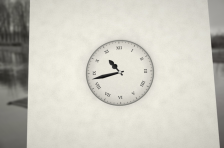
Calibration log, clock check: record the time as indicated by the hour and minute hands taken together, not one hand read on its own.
10:43
